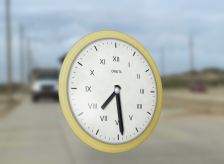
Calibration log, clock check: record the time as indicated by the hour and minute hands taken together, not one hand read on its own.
7:29
